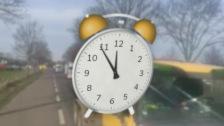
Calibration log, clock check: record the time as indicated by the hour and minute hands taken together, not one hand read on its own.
11:54
